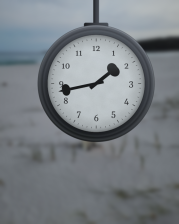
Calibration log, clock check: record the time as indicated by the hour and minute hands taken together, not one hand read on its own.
1:43
